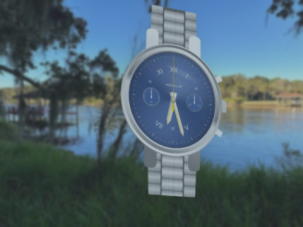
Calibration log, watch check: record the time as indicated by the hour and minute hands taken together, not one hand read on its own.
6:27
